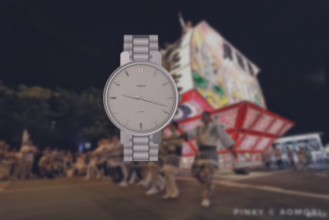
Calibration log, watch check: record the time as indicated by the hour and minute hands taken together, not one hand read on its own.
9:18
